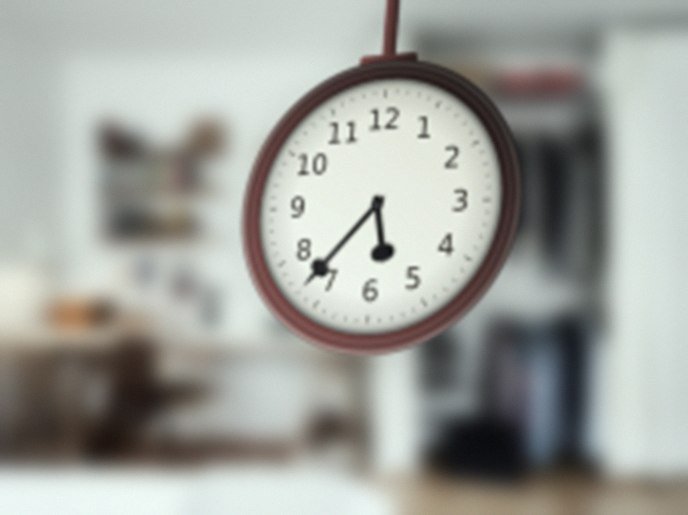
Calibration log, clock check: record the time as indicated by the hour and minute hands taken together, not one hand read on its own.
5:37
